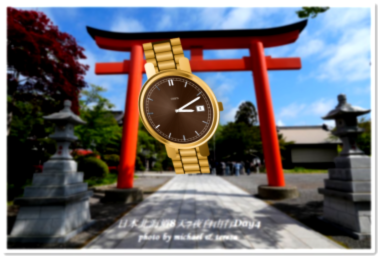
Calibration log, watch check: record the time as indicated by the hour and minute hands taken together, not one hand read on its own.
3:11
